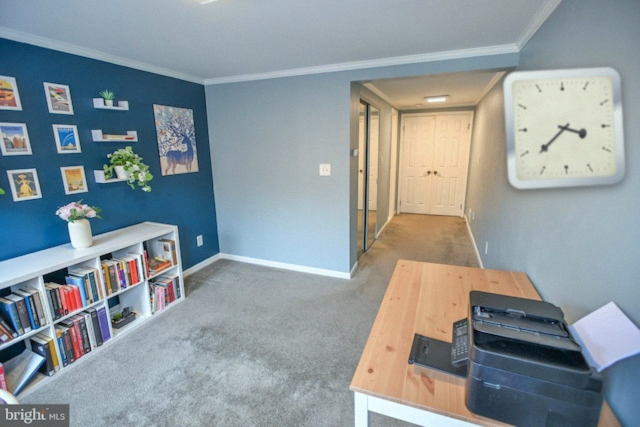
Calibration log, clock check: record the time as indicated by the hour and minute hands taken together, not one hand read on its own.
3:38
